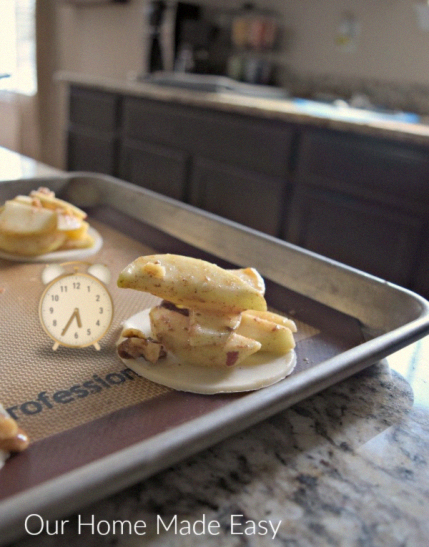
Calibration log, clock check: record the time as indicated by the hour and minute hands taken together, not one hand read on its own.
5:35
